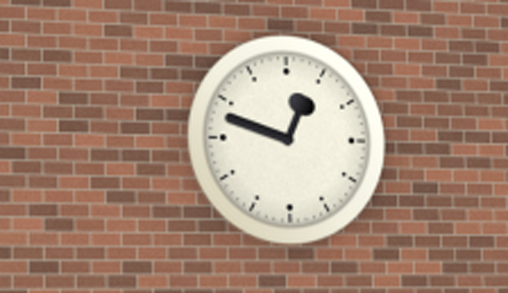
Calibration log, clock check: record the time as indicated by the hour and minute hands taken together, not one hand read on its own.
12:48
